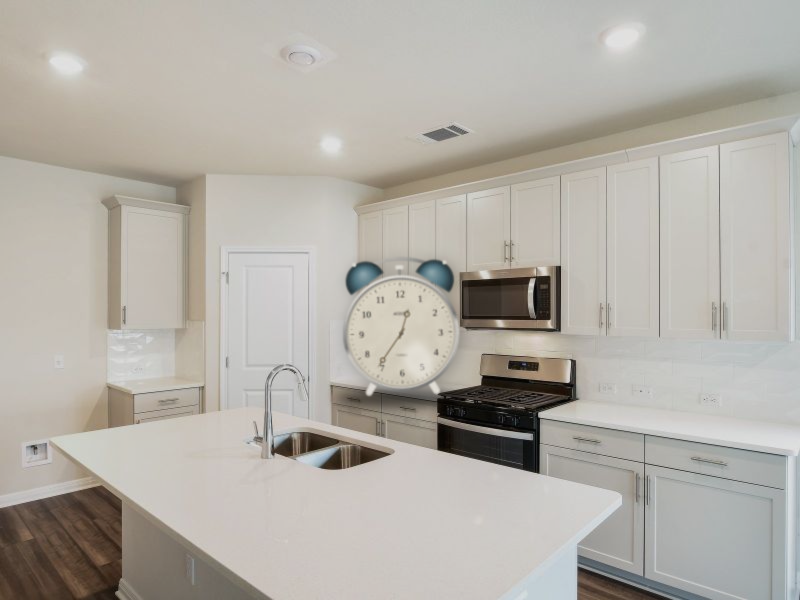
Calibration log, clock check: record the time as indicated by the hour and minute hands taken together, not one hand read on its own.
12:36
